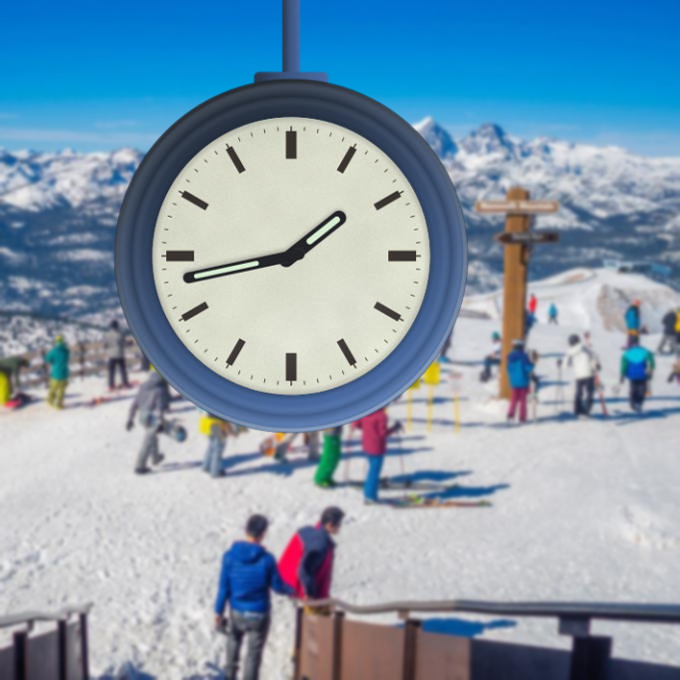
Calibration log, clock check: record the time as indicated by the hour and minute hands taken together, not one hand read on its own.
1:43
